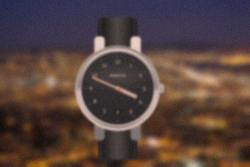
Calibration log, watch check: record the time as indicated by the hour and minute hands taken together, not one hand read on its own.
3:49
